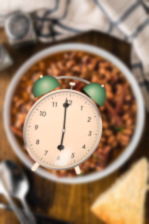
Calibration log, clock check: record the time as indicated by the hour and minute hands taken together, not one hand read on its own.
5:59
